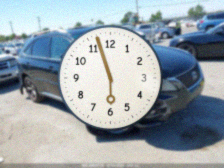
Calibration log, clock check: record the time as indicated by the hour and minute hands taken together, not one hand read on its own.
5:57
